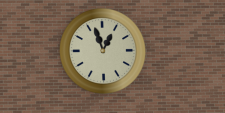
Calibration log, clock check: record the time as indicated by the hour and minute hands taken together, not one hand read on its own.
12:57
